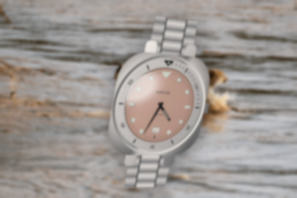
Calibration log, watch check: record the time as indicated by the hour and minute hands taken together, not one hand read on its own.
4:34
